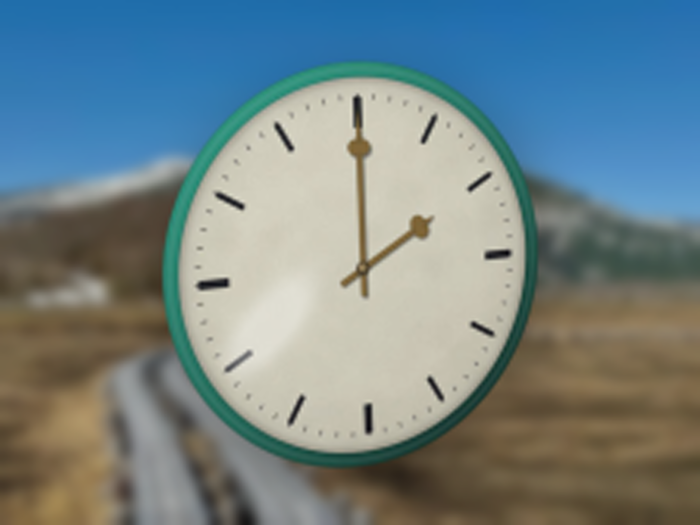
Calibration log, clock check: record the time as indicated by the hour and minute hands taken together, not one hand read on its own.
2:00
